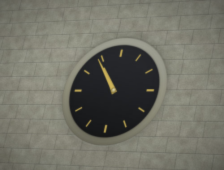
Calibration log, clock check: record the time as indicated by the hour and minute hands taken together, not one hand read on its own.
10:54
